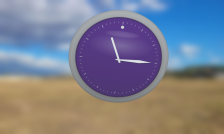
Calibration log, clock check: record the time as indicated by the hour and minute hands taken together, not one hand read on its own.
11:15
